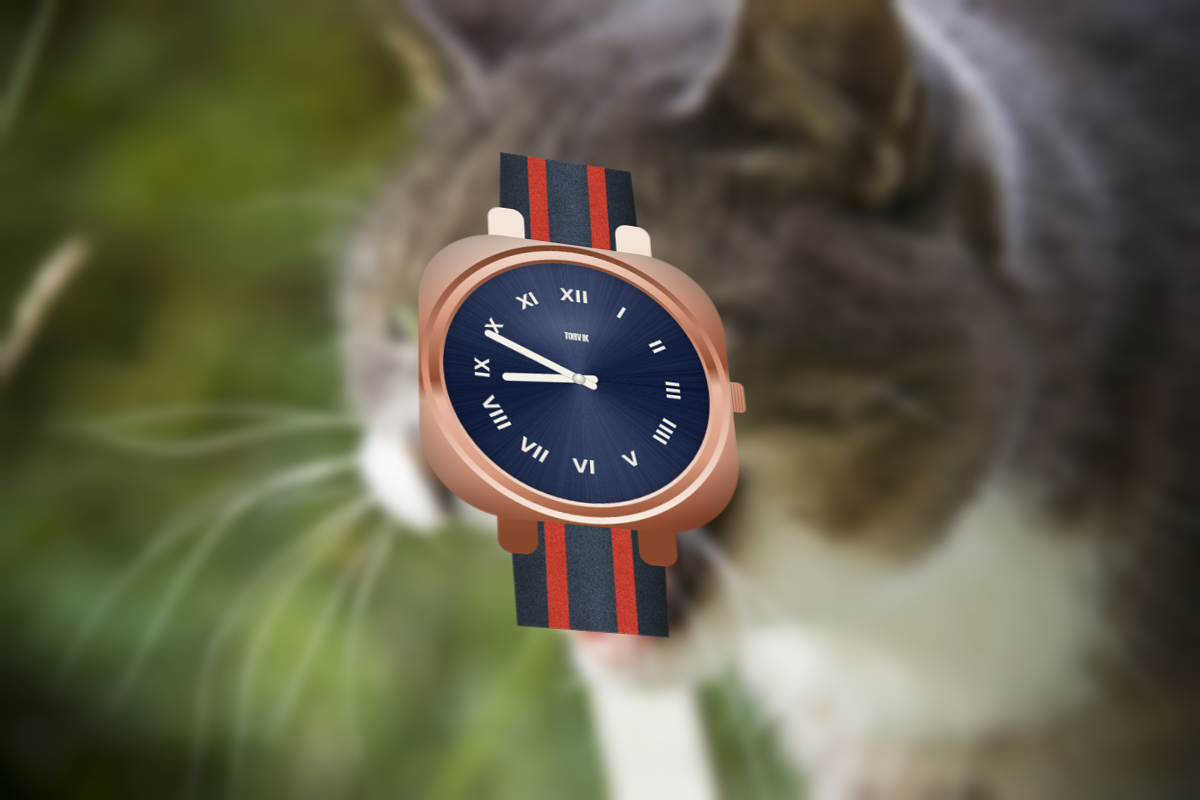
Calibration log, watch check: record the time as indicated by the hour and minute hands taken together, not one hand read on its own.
8:49
